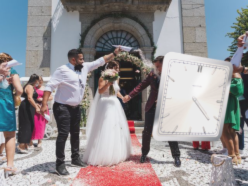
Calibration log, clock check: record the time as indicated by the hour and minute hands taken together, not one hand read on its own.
4:22
